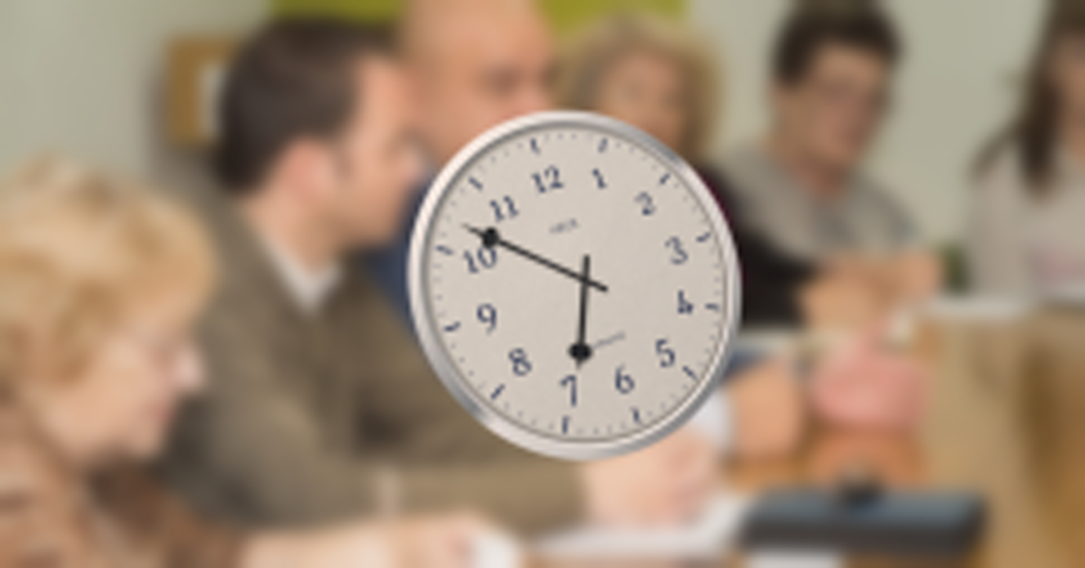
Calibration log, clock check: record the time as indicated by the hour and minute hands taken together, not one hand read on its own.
6:52
